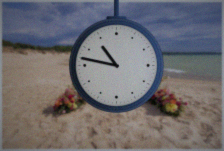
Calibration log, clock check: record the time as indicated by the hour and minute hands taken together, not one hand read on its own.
10:47
